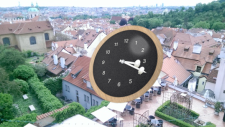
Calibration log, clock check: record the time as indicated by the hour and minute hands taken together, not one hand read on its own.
3:19
